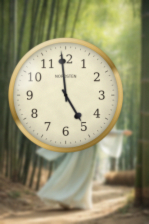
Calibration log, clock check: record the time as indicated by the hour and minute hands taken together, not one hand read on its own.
4:59
